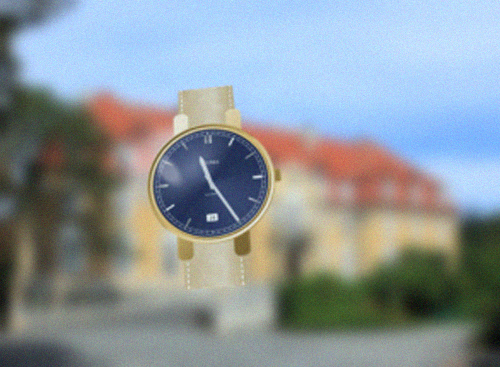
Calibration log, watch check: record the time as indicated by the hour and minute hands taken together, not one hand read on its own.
11:25
